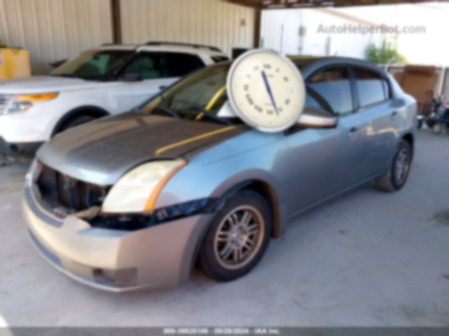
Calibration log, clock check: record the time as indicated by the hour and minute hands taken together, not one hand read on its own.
11:27
